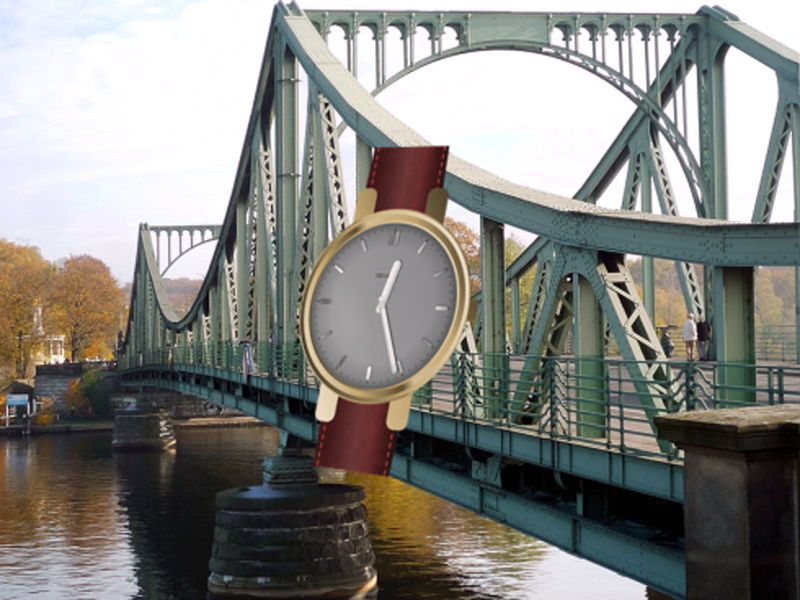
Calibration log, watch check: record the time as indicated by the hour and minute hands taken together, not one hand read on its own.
12:26
